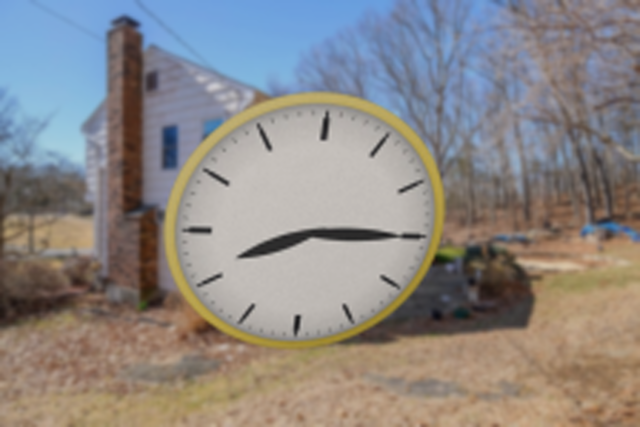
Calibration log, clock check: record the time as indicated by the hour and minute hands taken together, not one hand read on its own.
8:15
